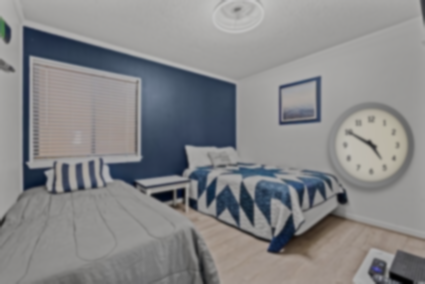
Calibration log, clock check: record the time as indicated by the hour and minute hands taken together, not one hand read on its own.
4:50
